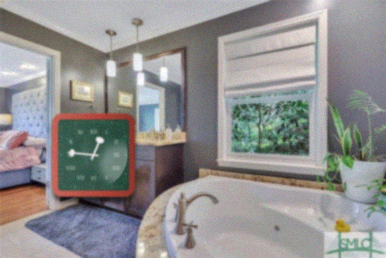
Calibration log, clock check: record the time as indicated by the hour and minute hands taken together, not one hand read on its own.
12:46
